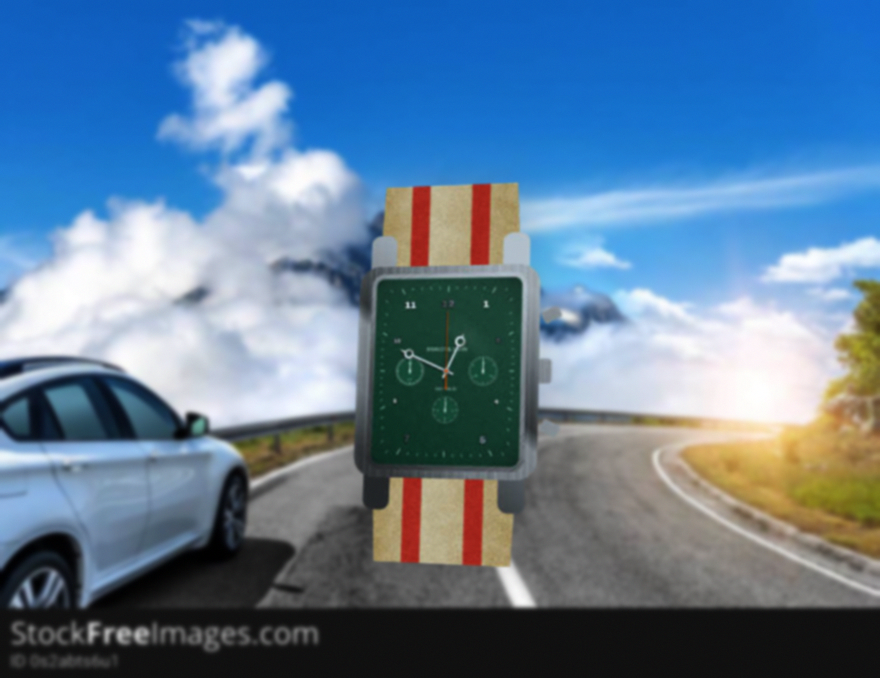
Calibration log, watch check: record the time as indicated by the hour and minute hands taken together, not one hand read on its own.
12:49
